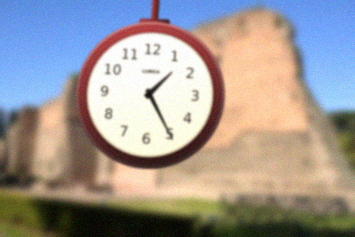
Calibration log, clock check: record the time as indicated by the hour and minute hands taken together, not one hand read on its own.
1:25
